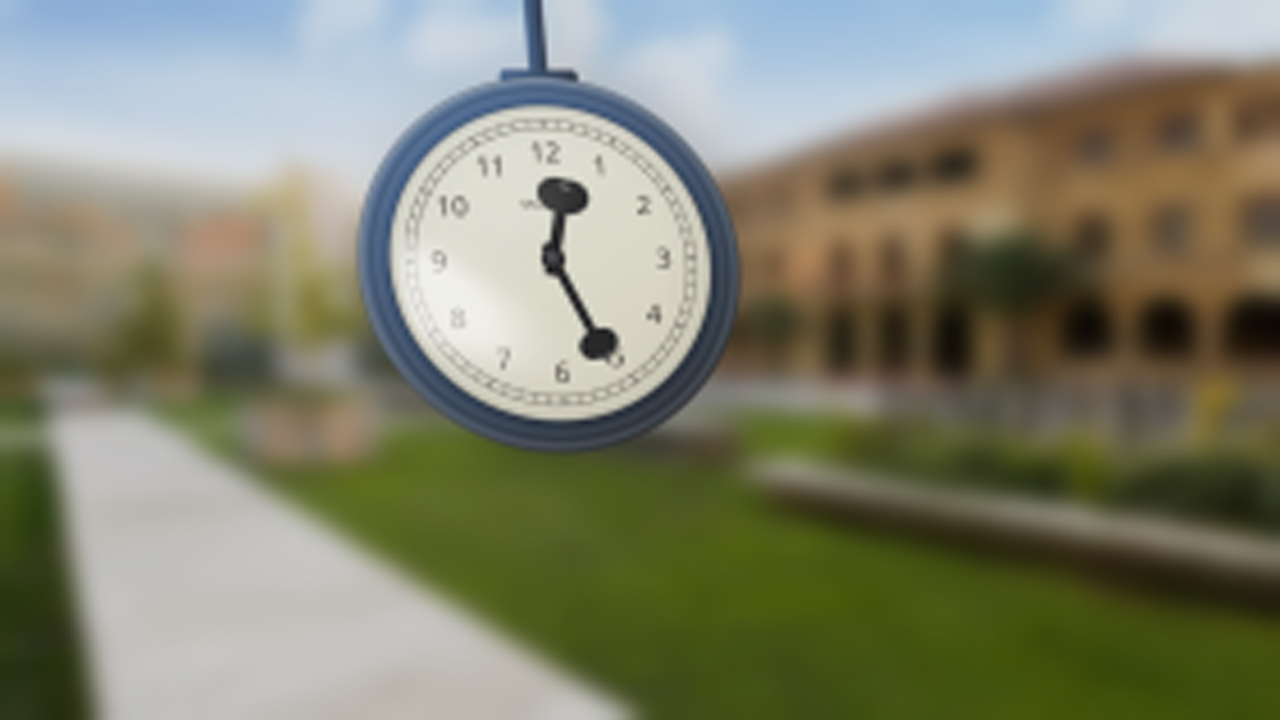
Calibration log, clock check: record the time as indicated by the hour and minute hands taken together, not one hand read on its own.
12:26
